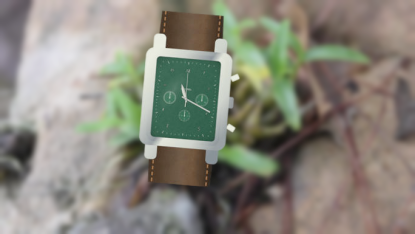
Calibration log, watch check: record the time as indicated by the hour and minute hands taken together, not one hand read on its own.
11:19
